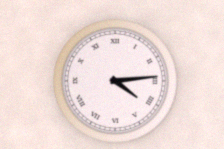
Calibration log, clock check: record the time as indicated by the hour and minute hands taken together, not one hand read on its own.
4:14
